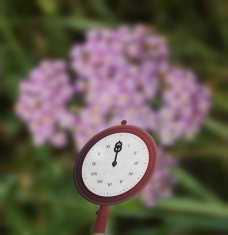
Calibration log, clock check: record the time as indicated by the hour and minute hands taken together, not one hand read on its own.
12:00
